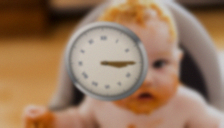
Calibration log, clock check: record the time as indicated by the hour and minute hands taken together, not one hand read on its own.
3:15
